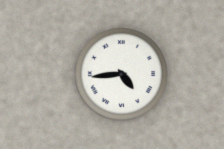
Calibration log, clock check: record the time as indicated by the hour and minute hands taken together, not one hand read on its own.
4:44
